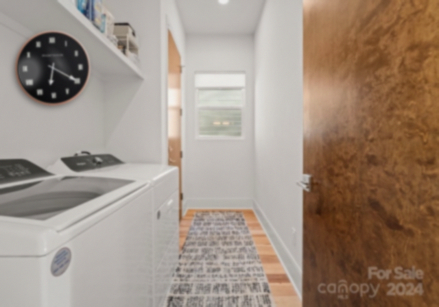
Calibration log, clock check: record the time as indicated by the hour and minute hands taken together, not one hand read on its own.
6:20
